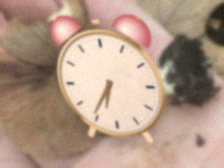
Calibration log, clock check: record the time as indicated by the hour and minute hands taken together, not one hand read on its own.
6:36
